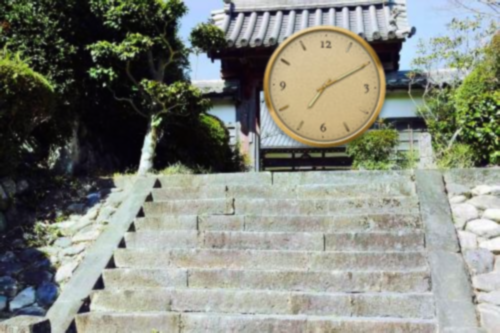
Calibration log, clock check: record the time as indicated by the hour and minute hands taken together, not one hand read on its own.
7:10
